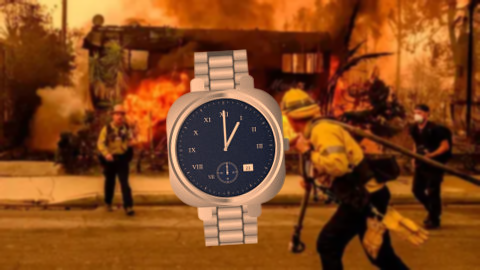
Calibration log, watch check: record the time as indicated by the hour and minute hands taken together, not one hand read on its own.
1:00
